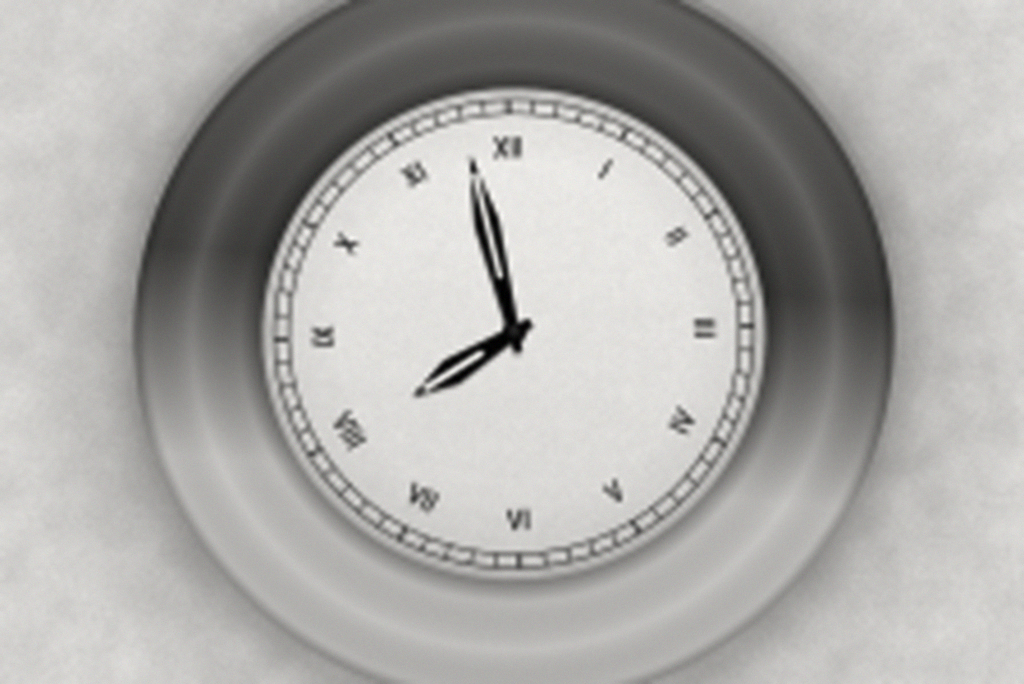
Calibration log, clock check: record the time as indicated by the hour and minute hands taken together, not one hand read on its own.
7:58
